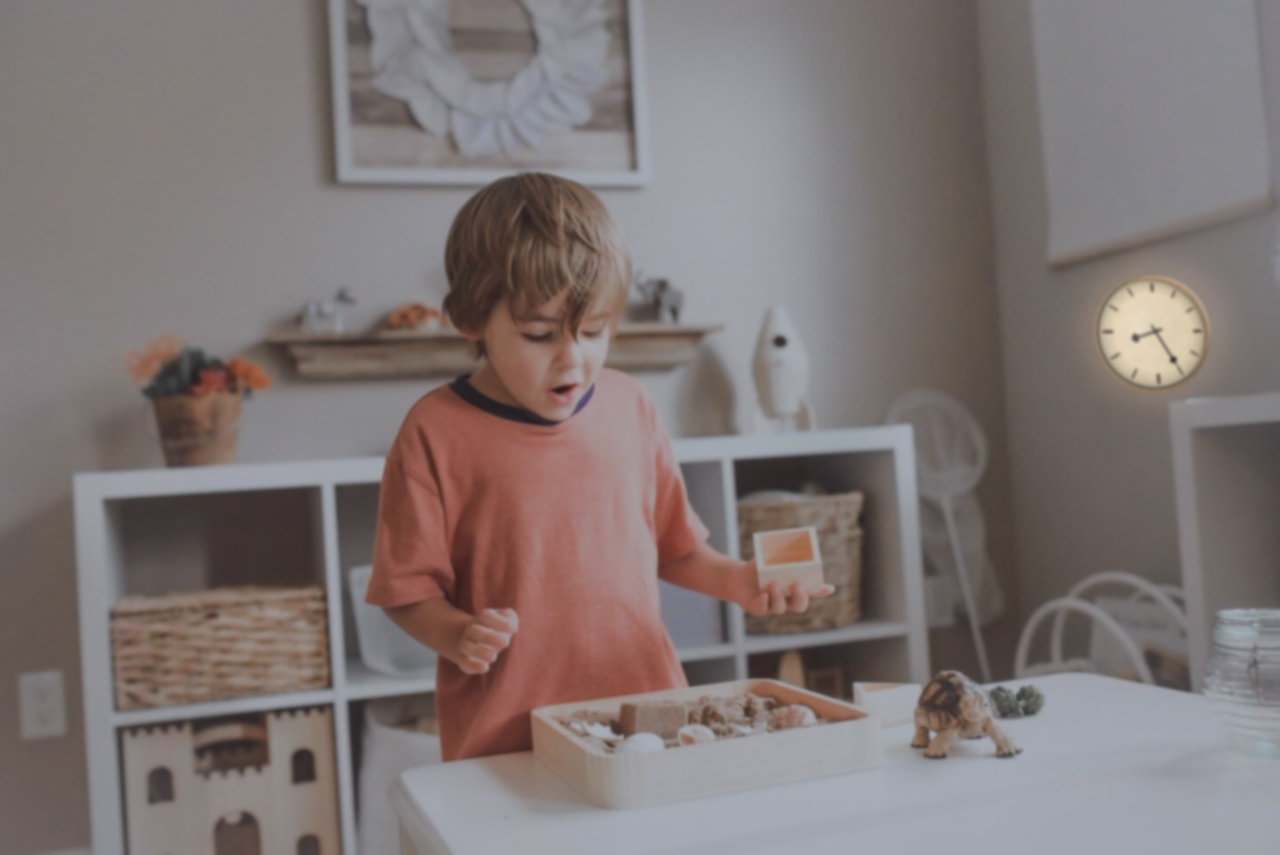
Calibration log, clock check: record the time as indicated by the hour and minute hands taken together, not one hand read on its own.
8:25
